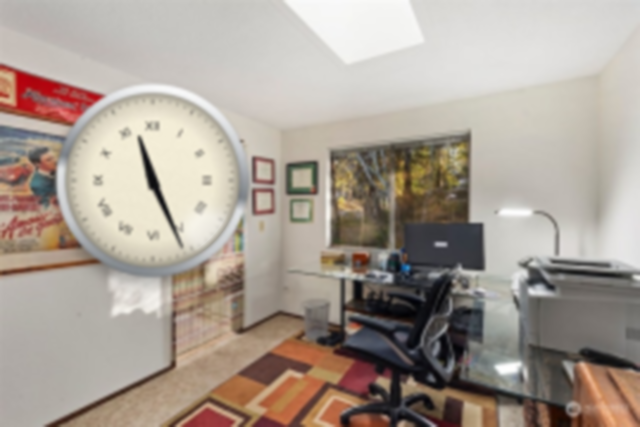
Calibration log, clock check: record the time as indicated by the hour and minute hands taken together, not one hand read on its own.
11:26
